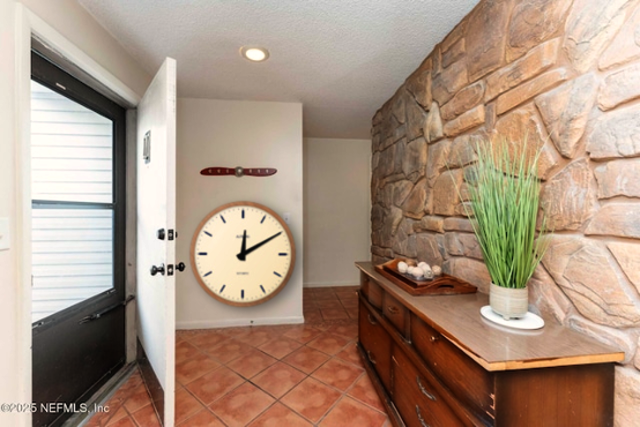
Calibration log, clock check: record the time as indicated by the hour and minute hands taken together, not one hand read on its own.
12:10
